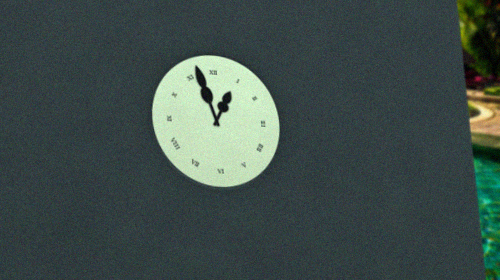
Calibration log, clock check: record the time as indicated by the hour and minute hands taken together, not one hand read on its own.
12:57
